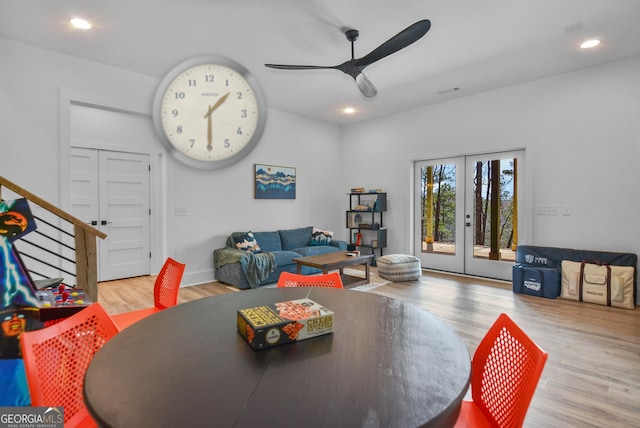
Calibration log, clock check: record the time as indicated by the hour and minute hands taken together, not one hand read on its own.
1:30
